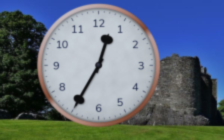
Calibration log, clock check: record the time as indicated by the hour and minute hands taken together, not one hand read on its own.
12:35
